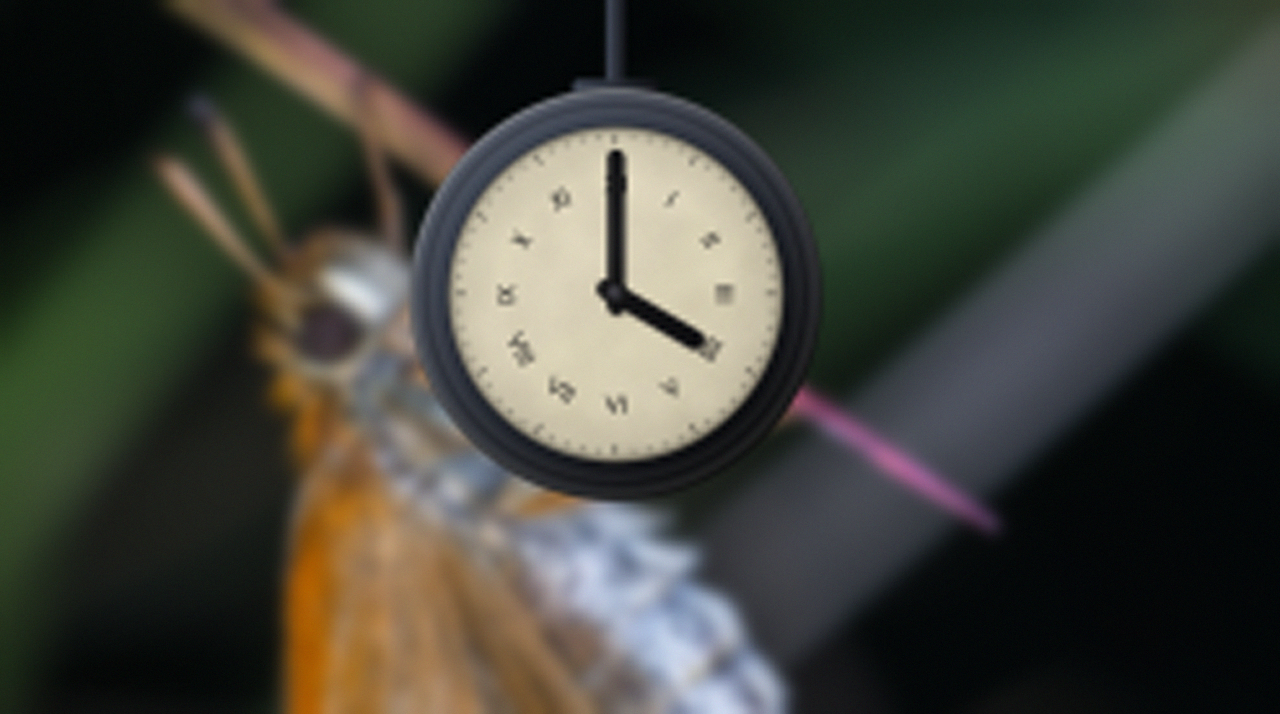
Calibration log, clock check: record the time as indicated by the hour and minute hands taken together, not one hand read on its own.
4:00
